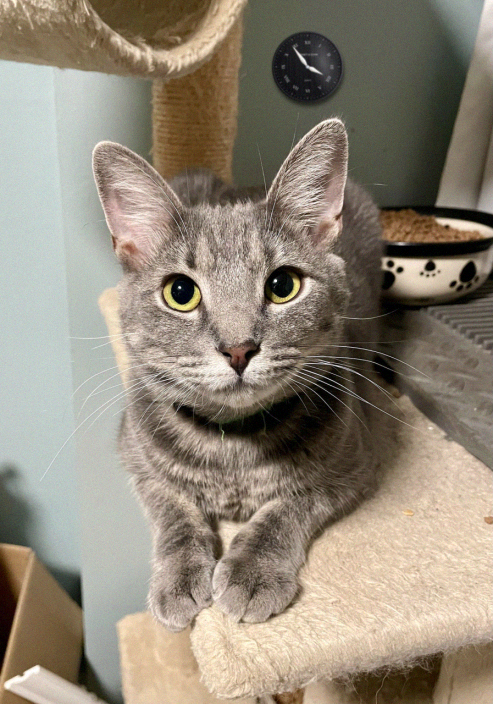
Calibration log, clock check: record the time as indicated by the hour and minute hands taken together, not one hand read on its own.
3:54
